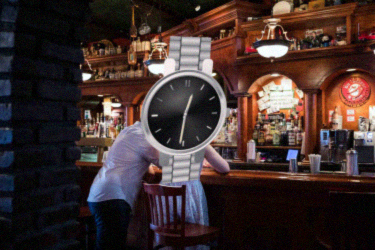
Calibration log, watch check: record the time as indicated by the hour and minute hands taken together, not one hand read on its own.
12:31
